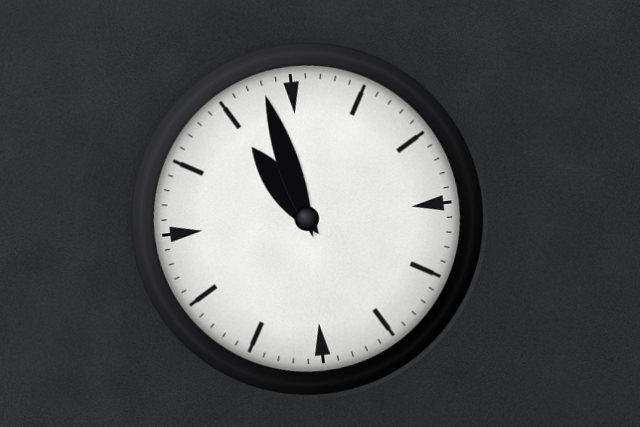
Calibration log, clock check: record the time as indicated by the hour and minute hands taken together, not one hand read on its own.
10:58
